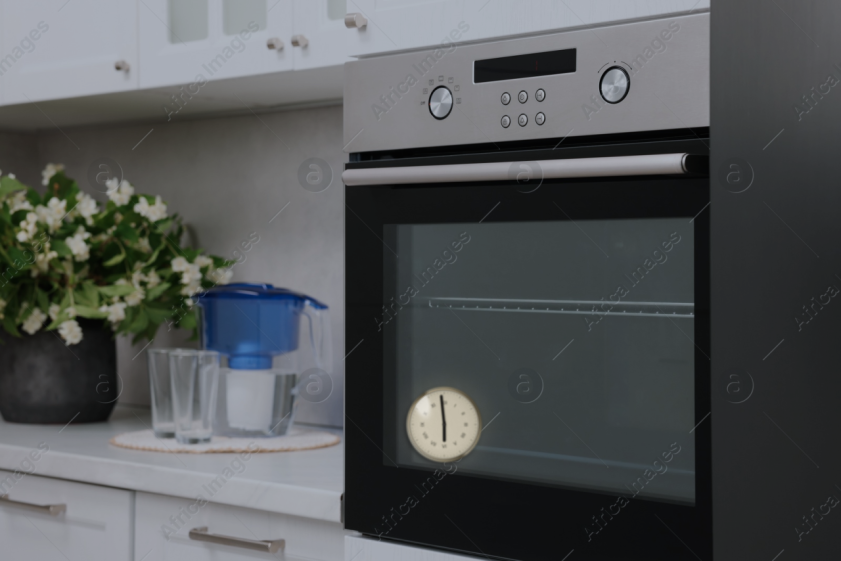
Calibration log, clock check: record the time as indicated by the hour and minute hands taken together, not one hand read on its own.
5:59
